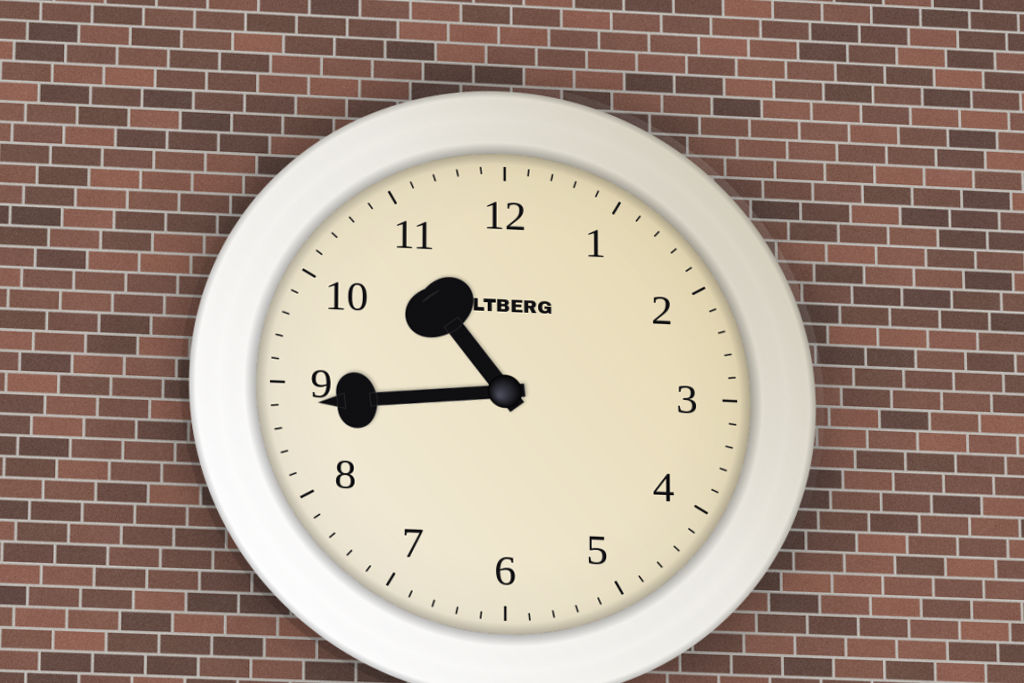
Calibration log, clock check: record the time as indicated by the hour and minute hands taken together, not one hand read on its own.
10:44
